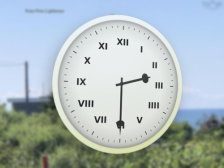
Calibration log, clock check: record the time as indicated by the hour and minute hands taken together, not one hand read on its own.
2:30
